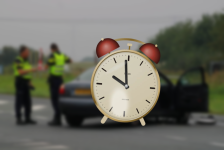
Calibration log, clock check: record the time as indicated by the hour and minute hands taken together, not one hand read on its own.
9:59
